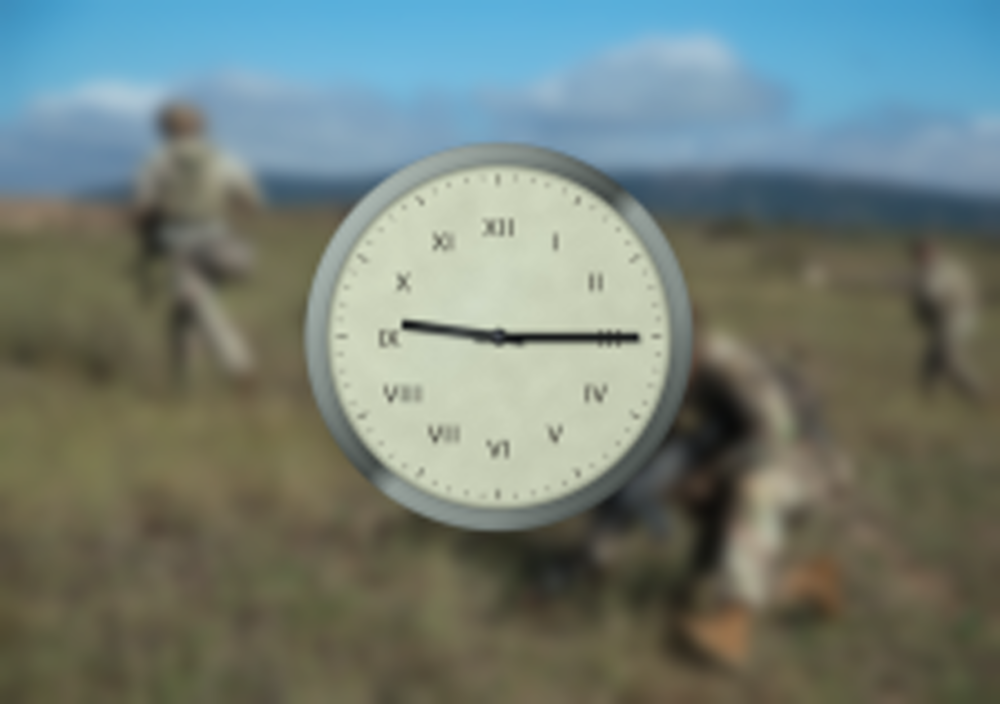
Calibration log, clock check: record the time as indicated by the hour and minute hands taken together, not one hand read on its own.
9:15
